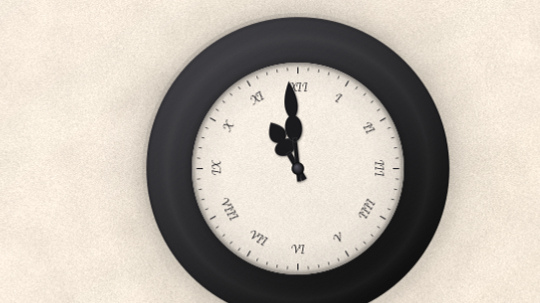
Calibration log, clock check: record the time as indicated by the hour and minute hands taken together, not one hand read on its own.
10:59
